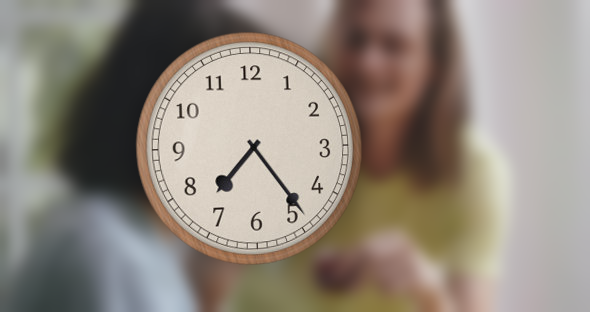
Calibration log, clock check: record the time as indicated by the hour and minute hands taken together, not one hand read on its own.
7:24
